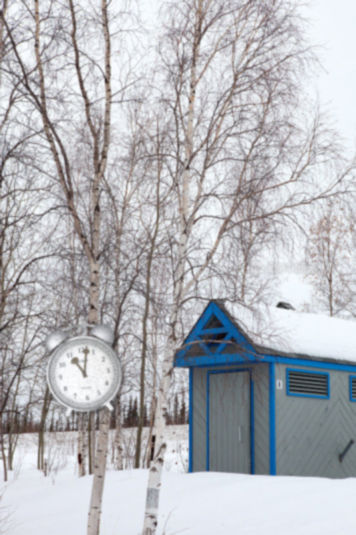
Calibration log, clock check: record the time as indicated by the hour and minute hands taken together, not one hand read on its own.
11:02
